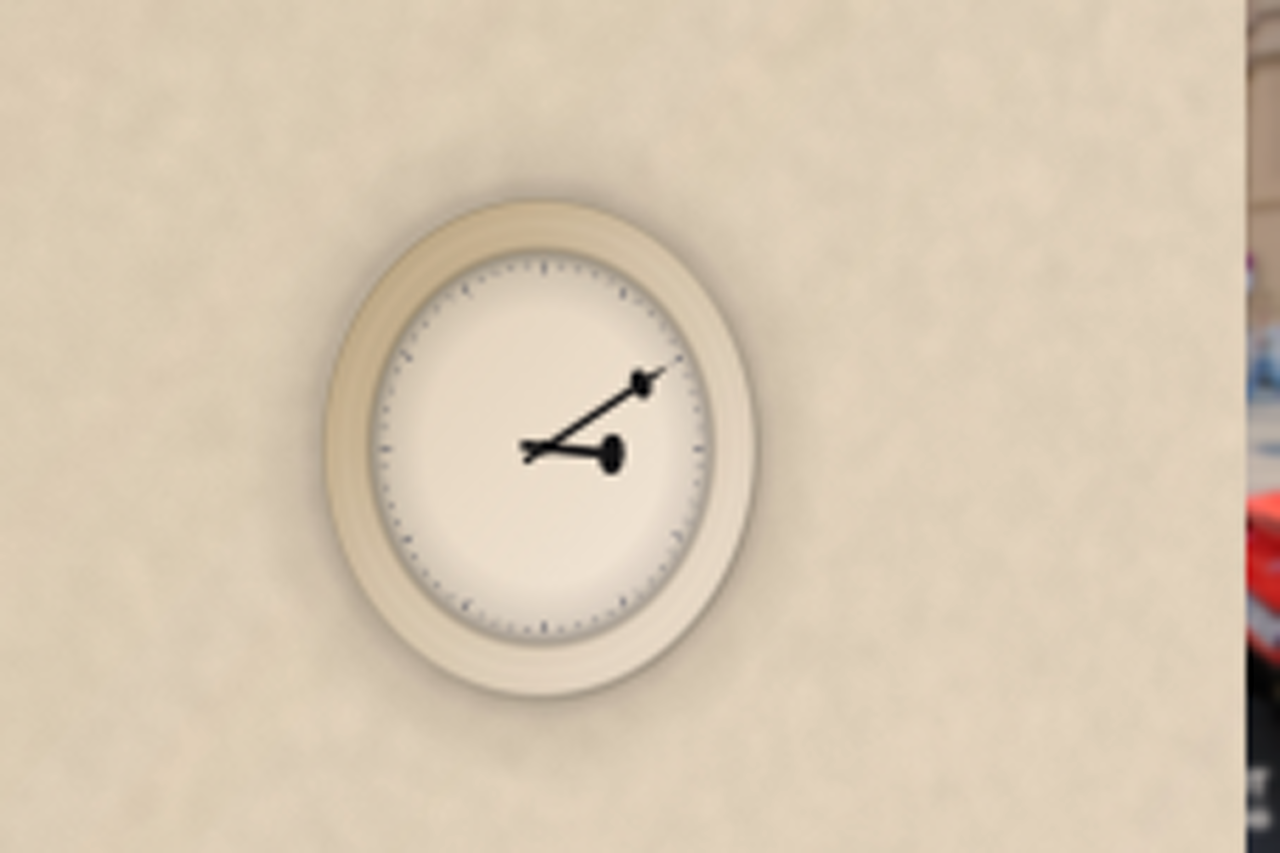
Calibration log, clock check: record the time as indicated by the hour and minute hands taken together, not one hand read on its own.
3:10
